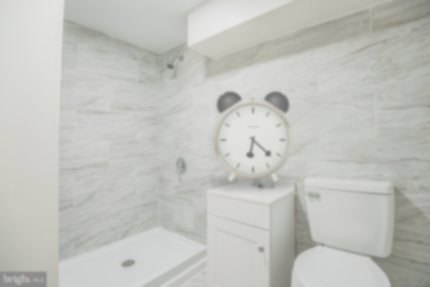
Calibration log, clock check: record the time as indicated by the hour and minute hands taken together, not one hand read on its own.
6:22
